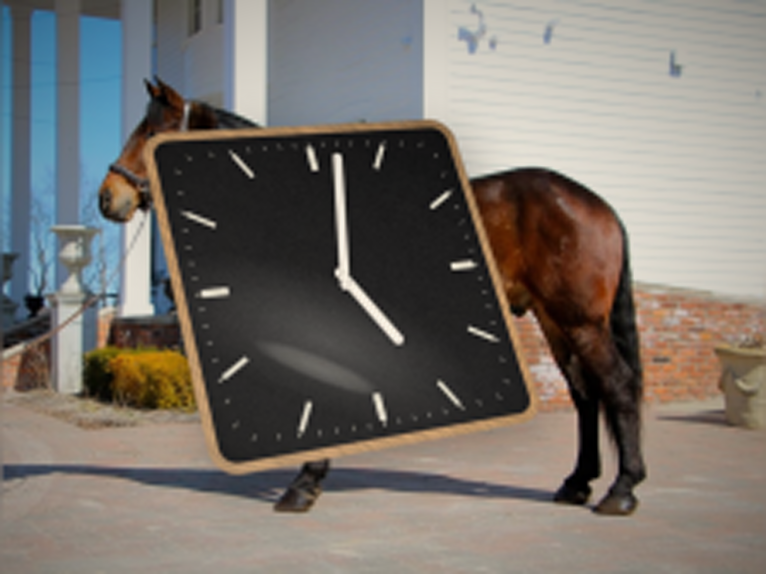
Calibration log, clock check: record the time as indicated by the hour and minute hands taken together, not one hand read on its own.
5:02
